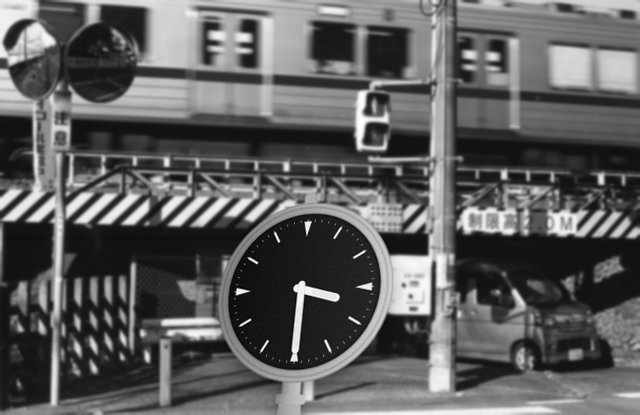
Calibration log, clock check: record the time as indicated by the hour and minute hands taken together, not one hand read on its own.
3:30
